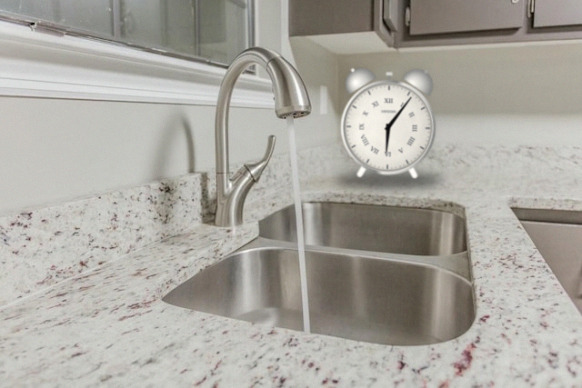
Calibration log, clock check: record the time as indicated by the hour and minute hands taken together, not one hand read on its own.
6:06
